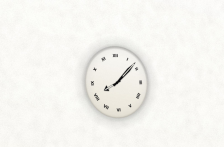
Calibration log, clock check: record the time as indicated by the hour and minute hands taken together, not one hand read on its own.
8:08
